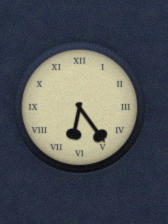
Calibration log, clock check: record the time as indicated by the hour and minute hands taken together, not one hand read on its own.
6:24
